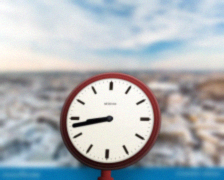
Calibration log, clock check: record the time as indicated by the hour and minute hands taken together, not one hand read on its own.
8:43
